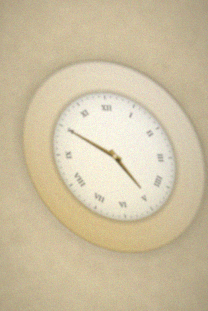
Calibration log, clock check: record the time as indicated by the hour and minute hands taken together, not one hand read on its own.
4:50
